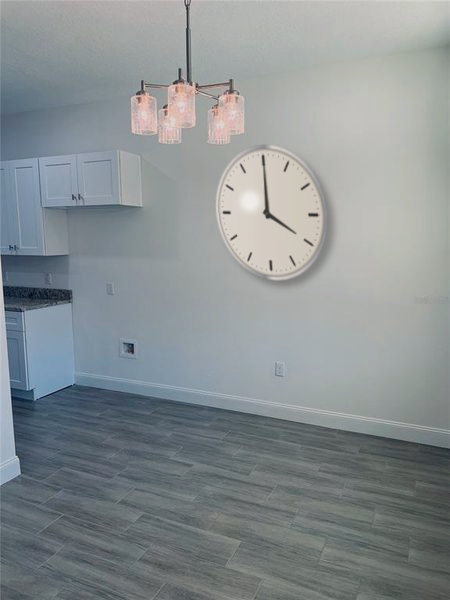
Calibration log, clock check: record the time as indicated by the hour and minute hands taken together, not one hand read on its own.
4:00
